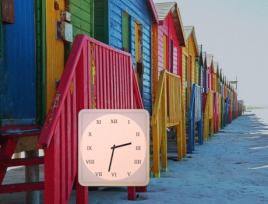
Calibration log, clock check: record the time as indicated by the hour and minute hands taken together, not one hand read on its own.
2:32
